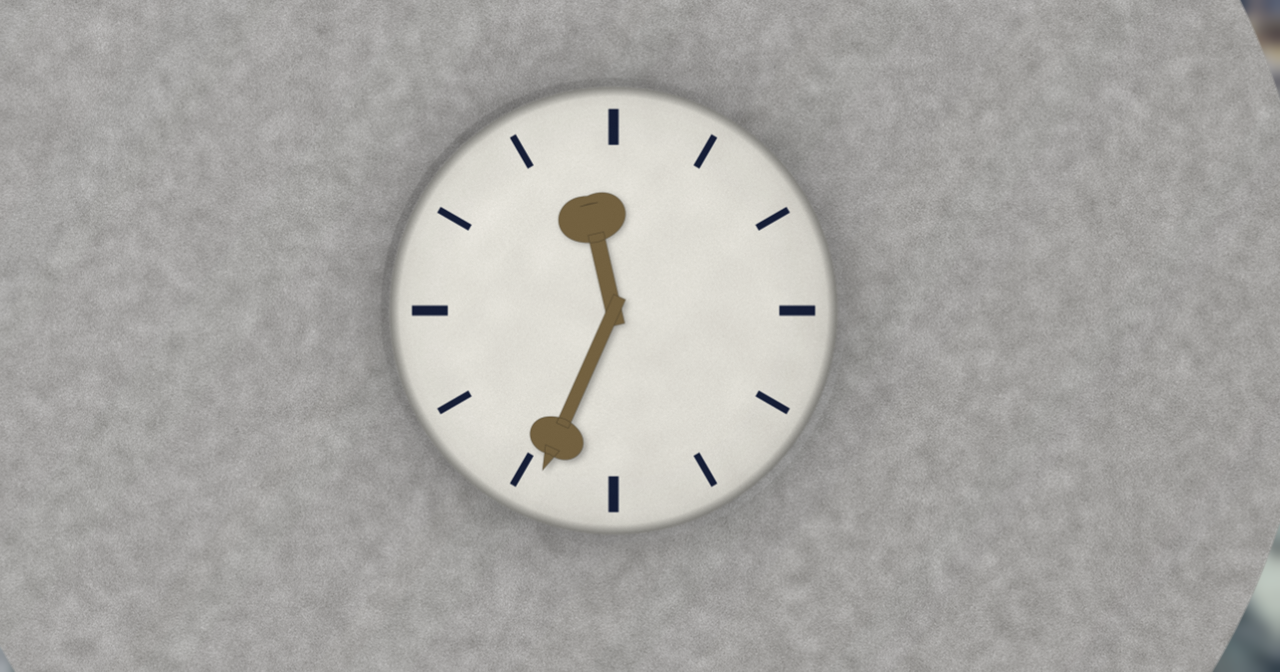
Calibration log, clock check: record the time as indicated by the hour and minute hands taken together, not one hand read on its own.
11:34
